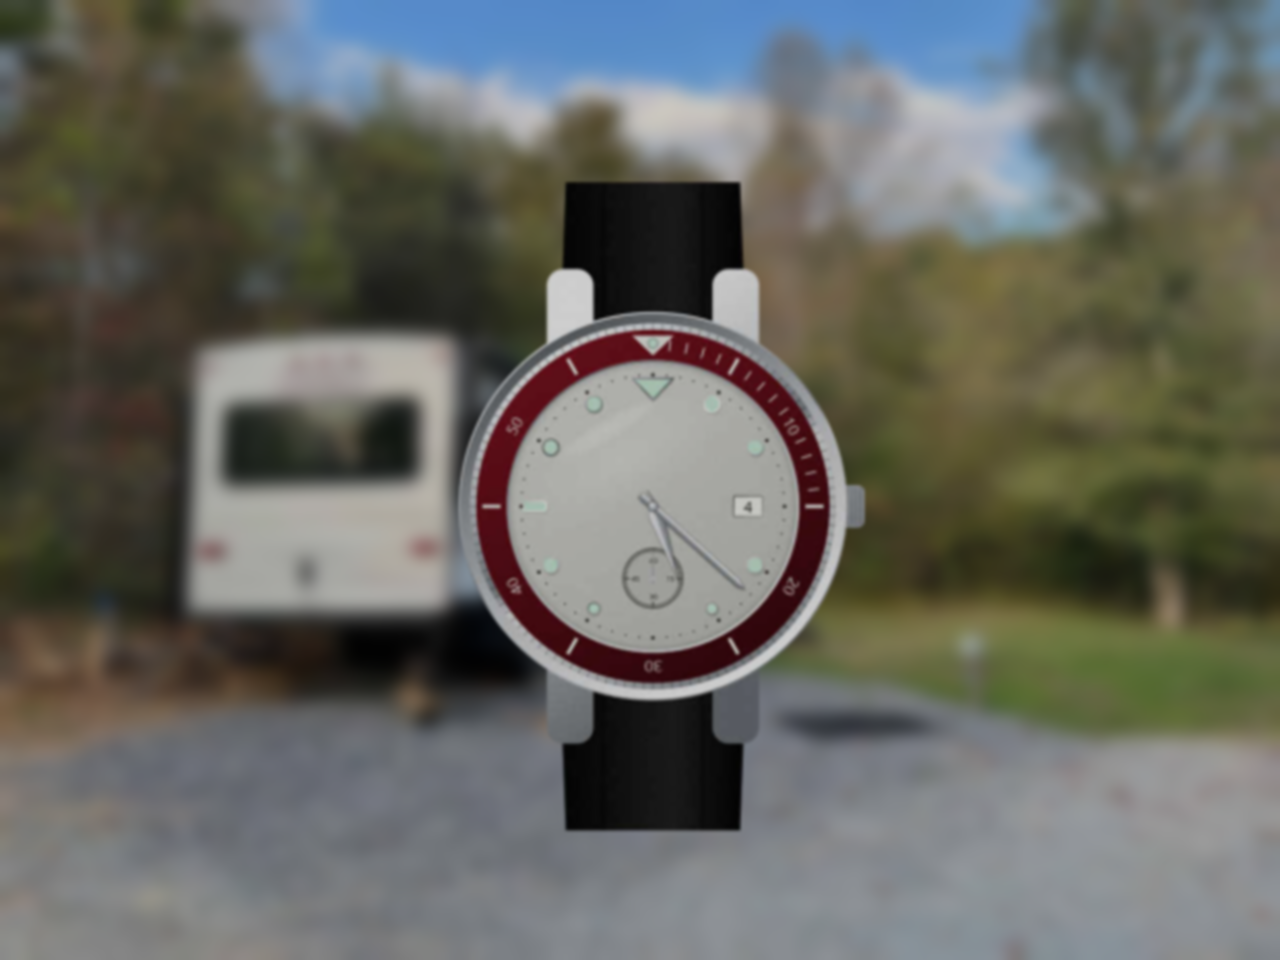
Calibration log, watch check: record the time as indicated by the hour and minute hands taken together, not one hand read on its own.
5:22
